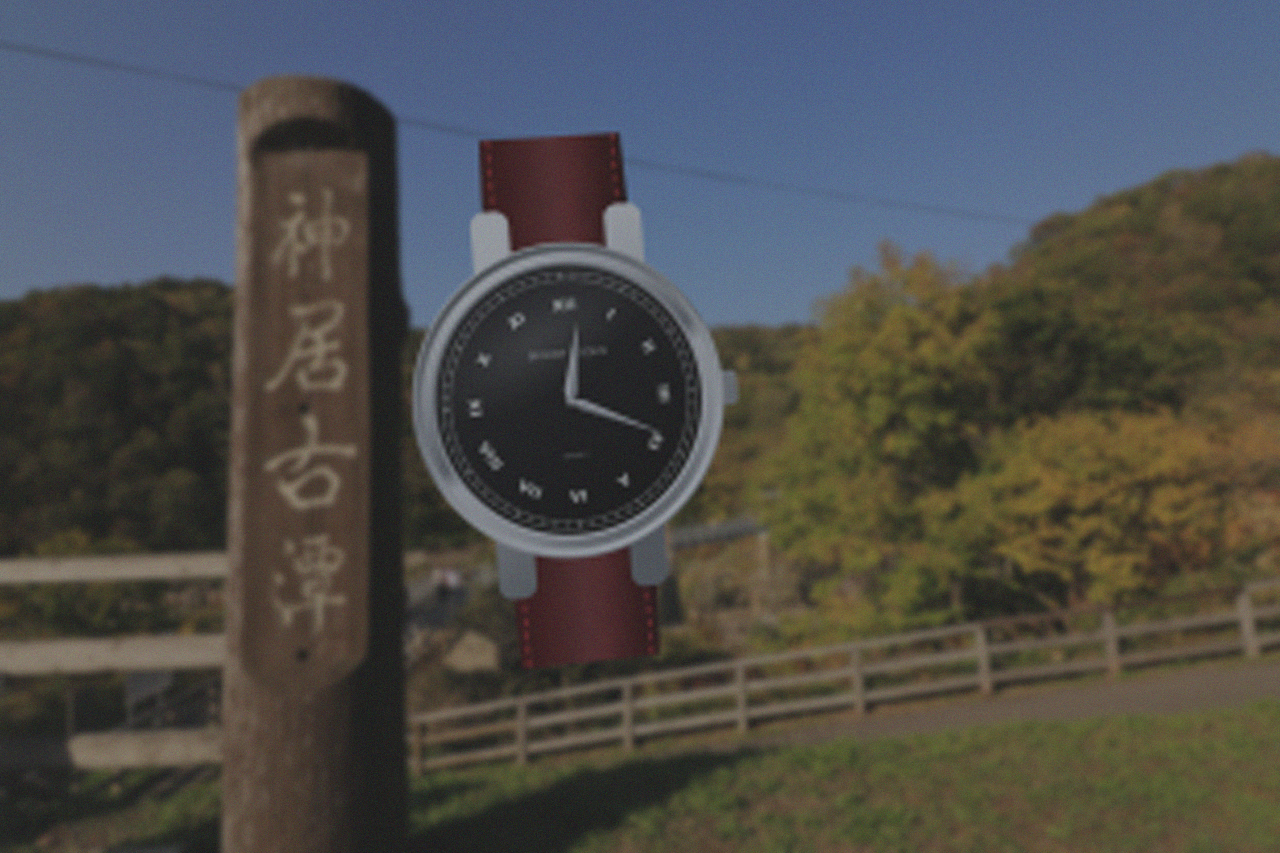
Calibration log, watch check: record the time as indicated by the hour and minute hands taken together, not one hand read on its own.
12:19
